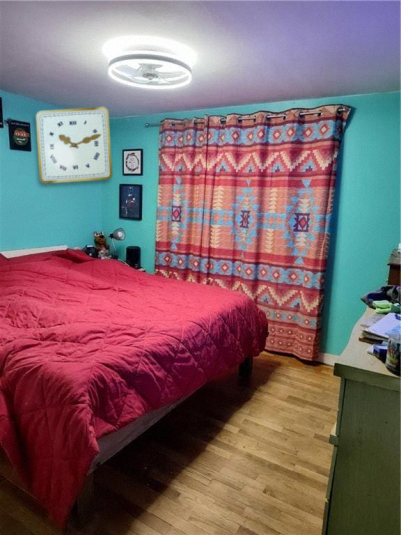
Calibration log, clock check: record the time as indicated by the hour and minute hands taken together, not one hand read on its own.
10:12
